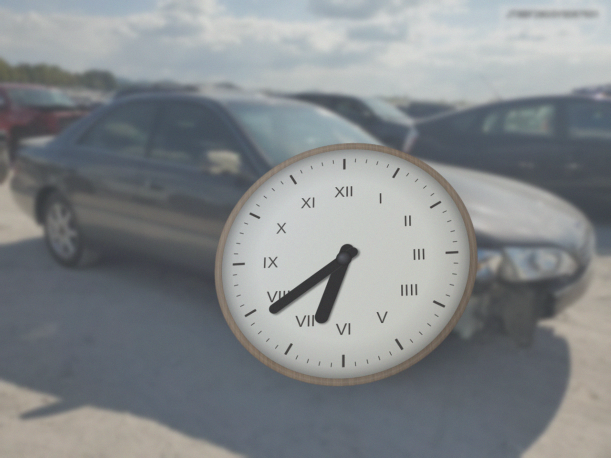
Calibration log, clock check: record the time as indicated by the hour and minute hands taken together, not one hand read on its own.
6:39
